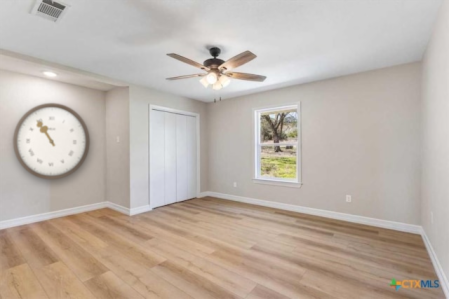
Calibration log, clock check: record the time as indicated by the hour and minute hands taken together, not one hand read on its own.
10:54
